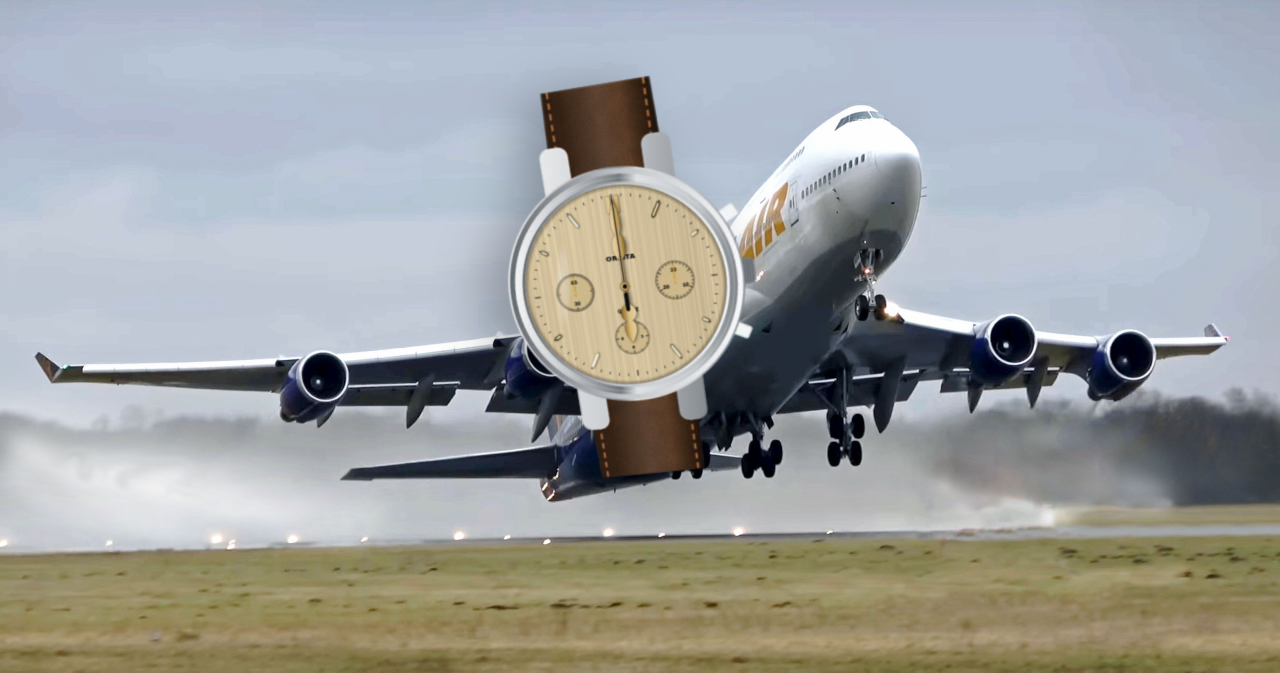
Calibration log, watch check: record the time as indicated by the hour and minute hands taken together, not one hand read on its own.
6:00
